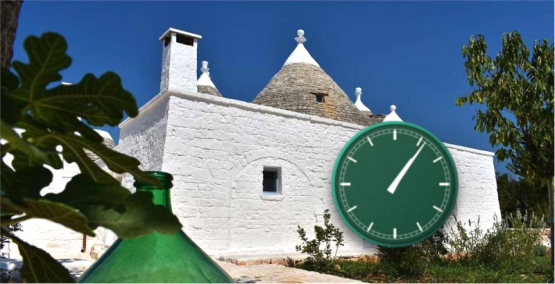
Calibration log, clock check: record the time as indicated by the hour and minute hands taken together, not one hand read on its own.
1:06
